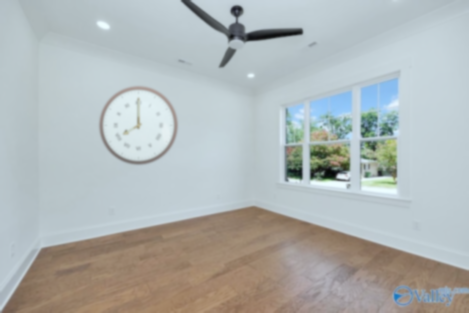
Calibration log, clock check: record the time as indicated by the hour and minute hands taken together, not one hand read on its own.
8:00
